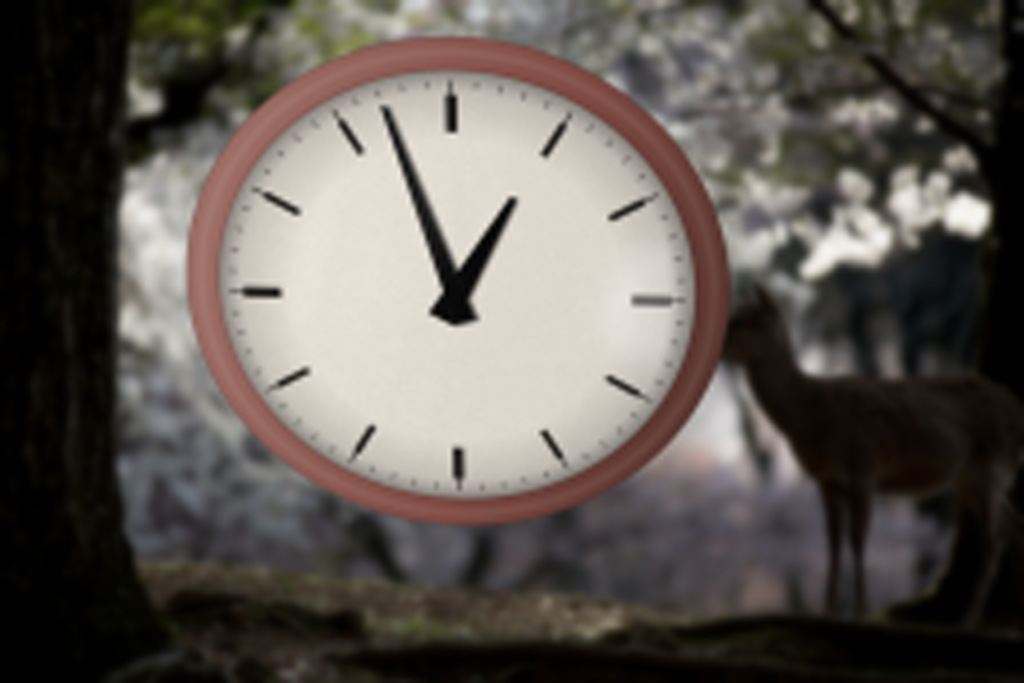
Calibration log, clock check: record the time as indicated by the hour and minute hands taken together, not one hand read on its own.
12:57
